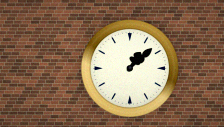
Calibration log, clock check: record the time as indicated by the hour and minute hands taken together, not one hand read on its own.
1:08
